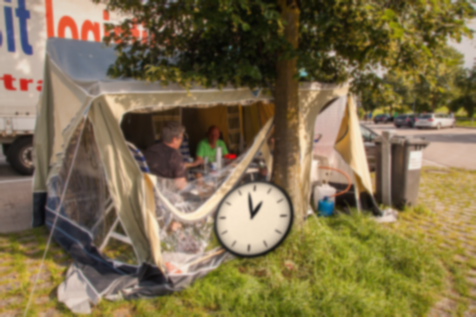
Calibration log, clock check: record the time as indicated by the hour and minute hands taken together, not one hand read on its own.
12:58
